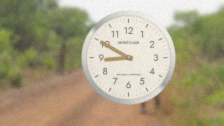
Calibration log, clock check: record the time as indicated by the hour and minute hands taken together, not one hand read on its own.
8:50
